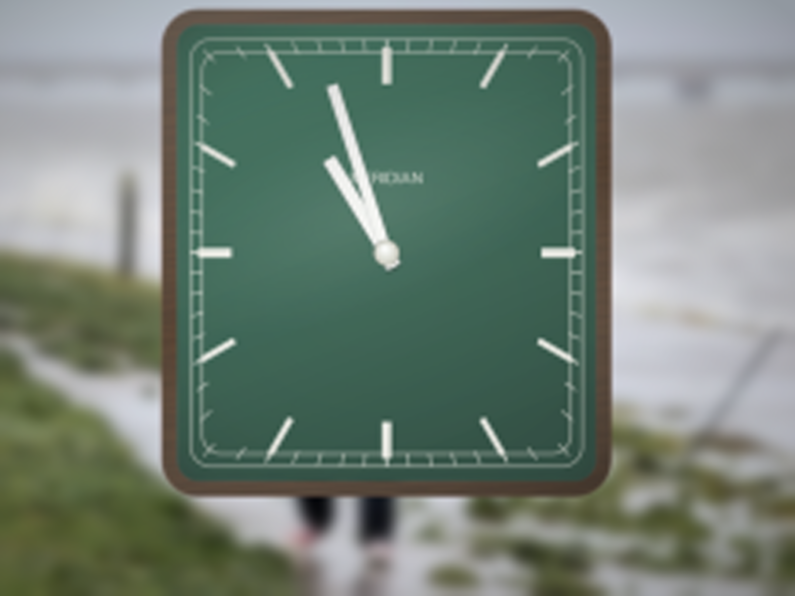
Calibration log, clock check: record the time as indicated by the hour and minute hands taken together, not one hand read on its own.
10:57
